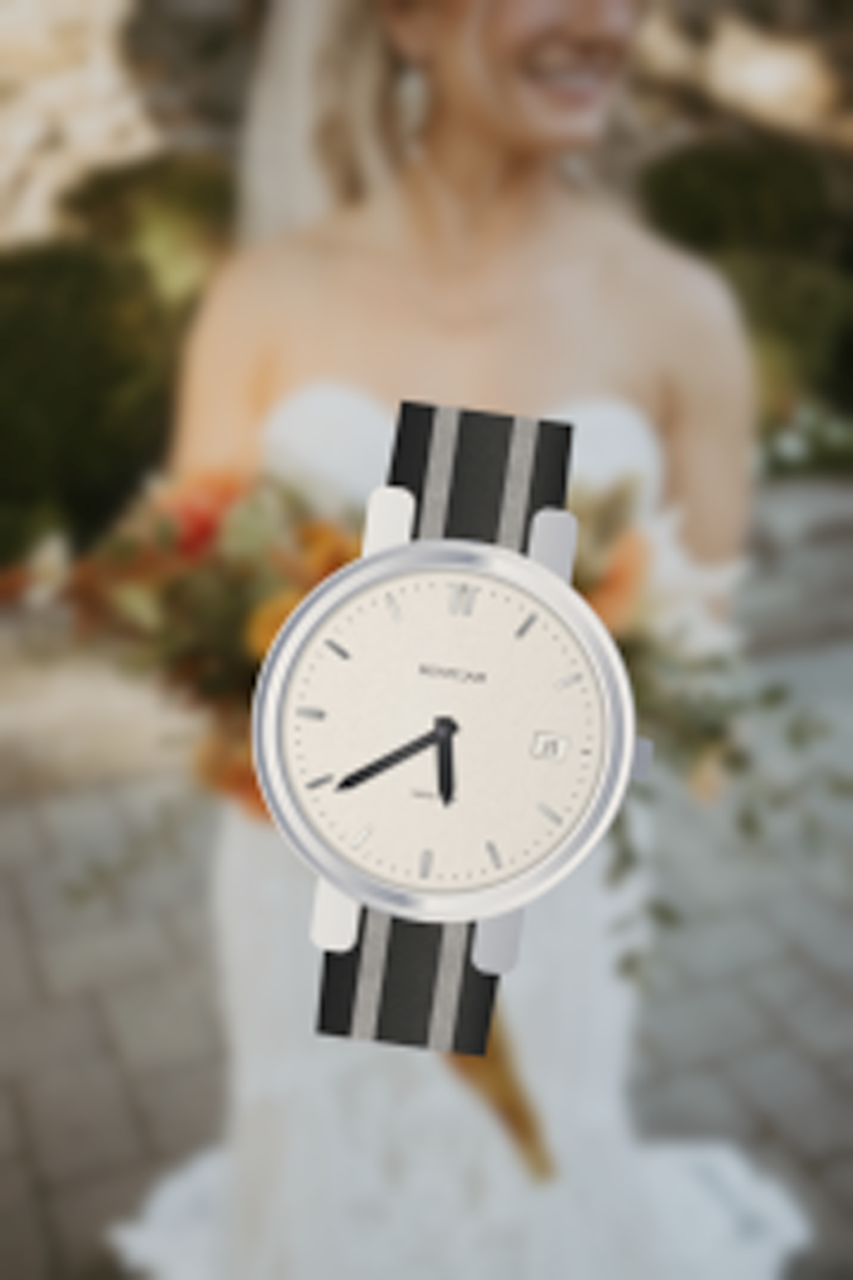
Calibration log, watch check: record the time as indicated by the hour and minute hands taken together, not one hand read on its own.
5:39
